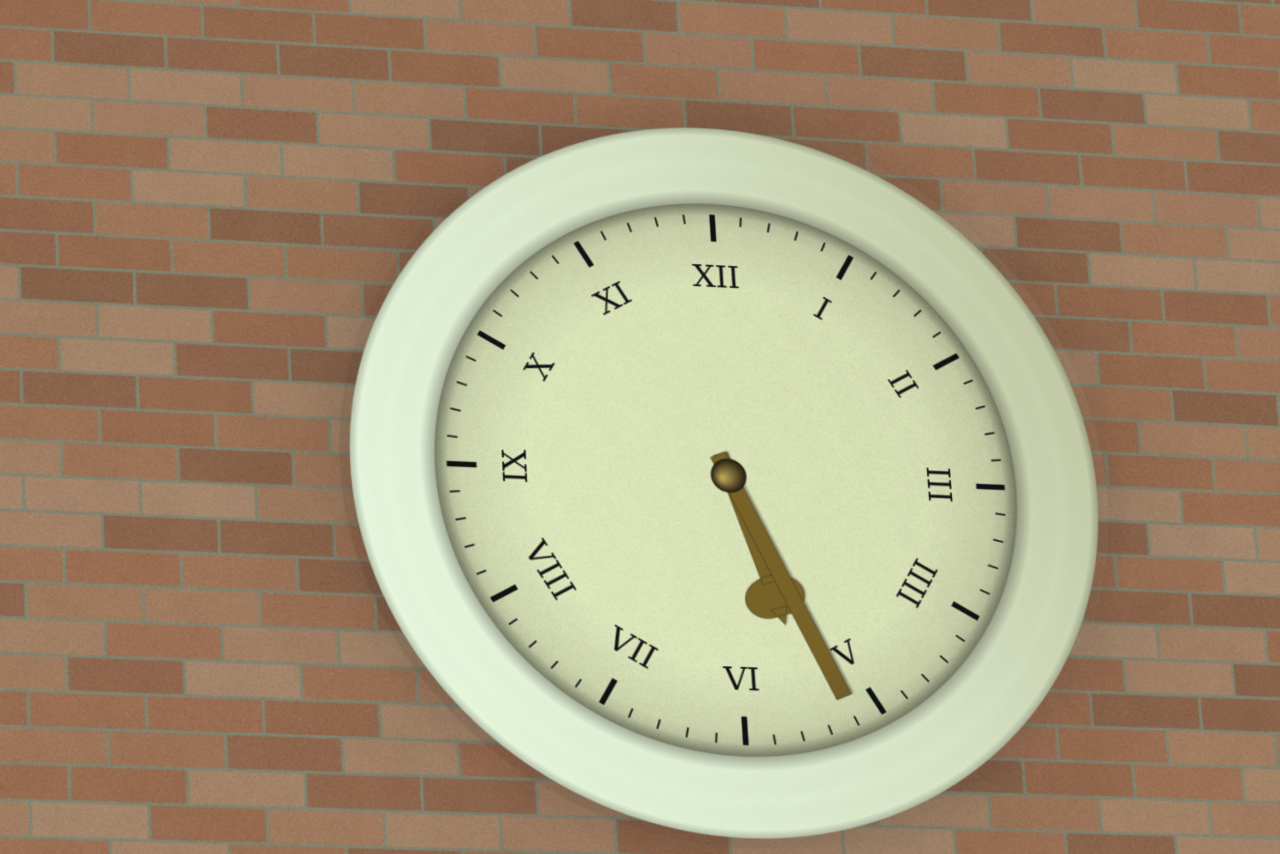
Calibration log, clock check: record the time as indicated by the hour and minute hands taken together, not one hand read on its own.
5:26
